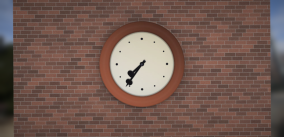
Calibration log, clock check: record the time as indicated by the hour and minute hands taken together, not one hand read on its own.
7:36
